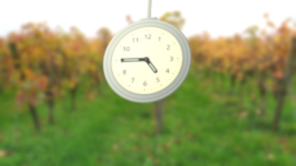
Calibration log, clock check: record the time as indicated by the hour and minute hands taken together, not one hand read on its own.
4:45
